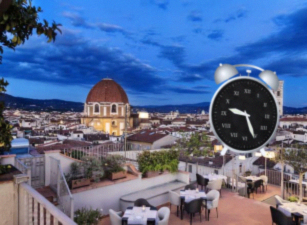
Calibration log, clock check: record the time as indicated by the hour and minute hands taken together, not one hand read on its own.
9:26
